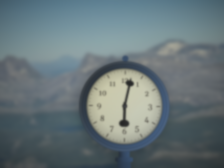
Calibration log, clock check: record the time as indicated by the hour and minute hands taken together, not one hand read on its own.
6:02
